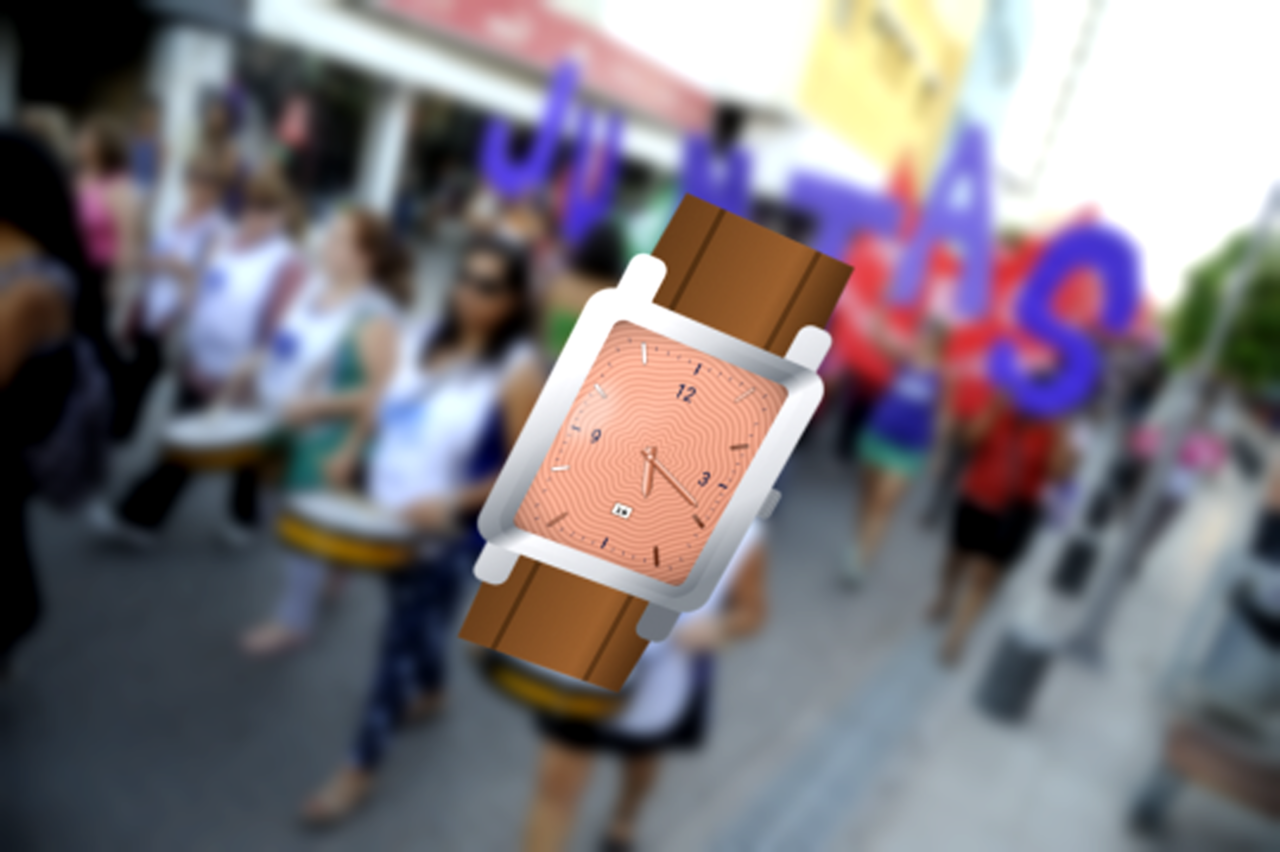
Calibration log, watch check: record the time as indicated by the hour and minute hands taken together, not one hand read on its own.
5:19
